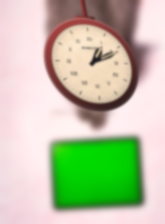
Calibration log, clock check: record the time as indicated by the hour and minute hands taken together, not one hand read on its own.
1:11
